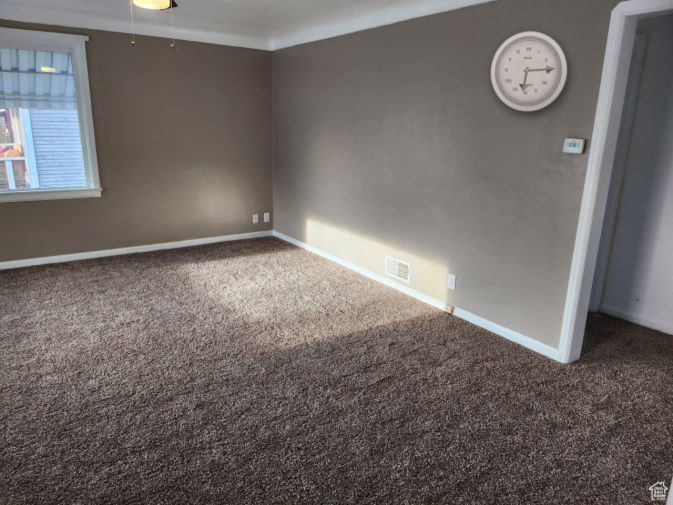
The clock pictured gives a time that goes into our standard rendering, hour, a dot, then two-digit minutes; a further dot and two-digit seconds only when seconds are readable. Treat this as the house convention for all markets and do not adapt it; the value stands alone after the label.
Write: 6.14
